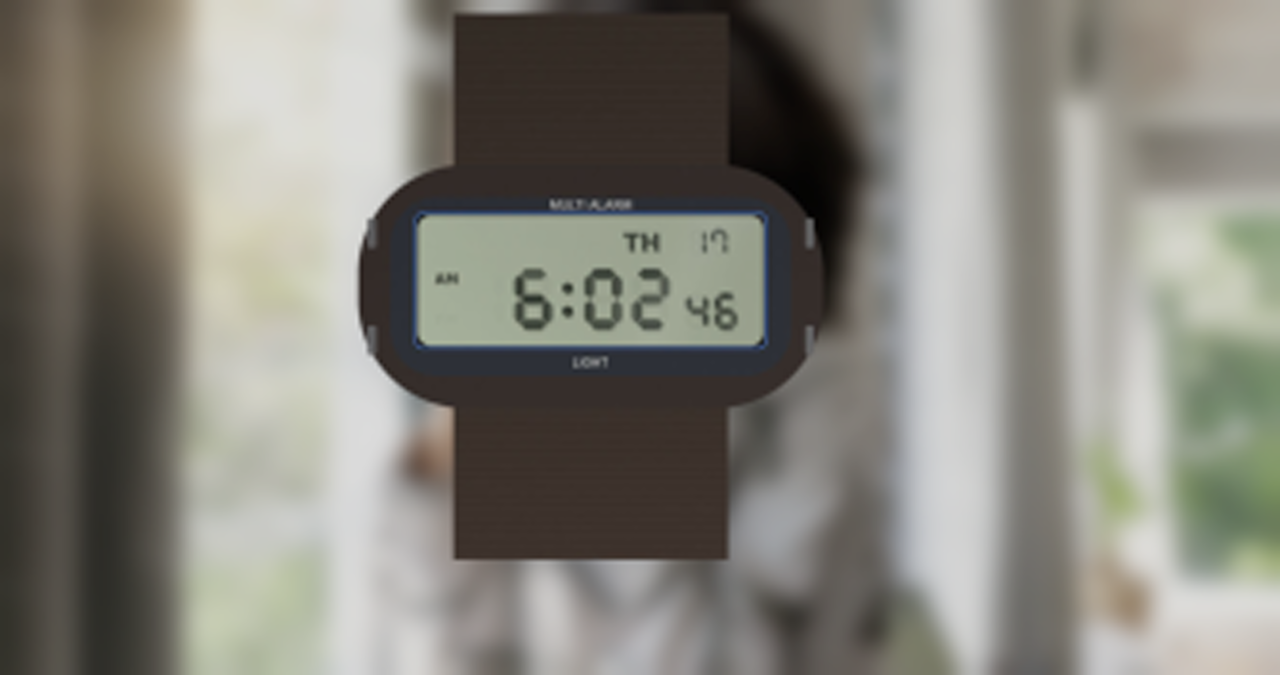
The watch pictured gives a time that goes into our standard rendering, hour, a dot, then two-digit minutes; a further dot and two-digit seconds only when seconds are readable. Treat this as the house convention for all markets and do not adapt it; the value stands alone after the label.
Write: 6.02.46
